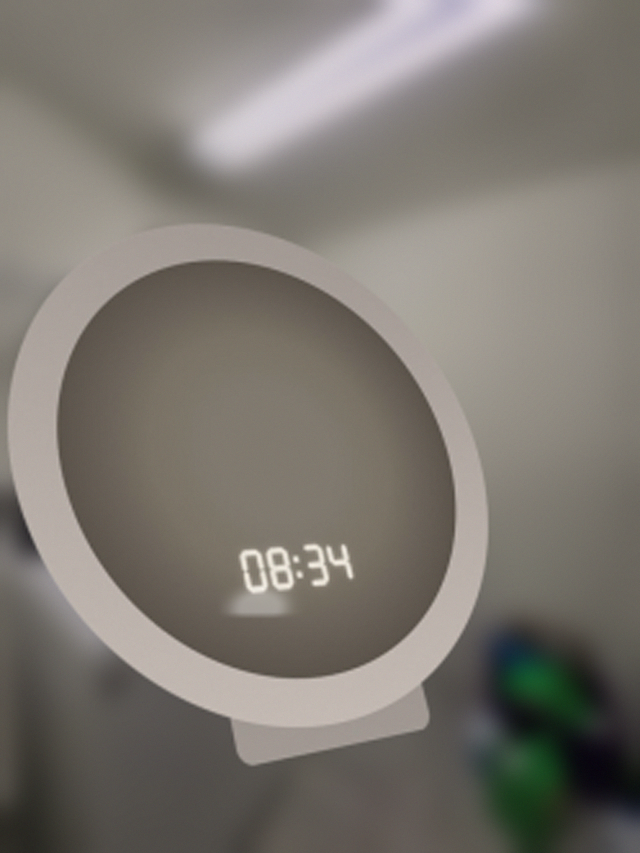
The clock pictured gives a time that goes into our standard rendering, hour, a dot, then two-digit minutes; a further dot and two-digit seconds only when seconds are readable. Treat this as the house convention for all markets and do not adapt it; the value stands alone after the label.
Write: 8.34
